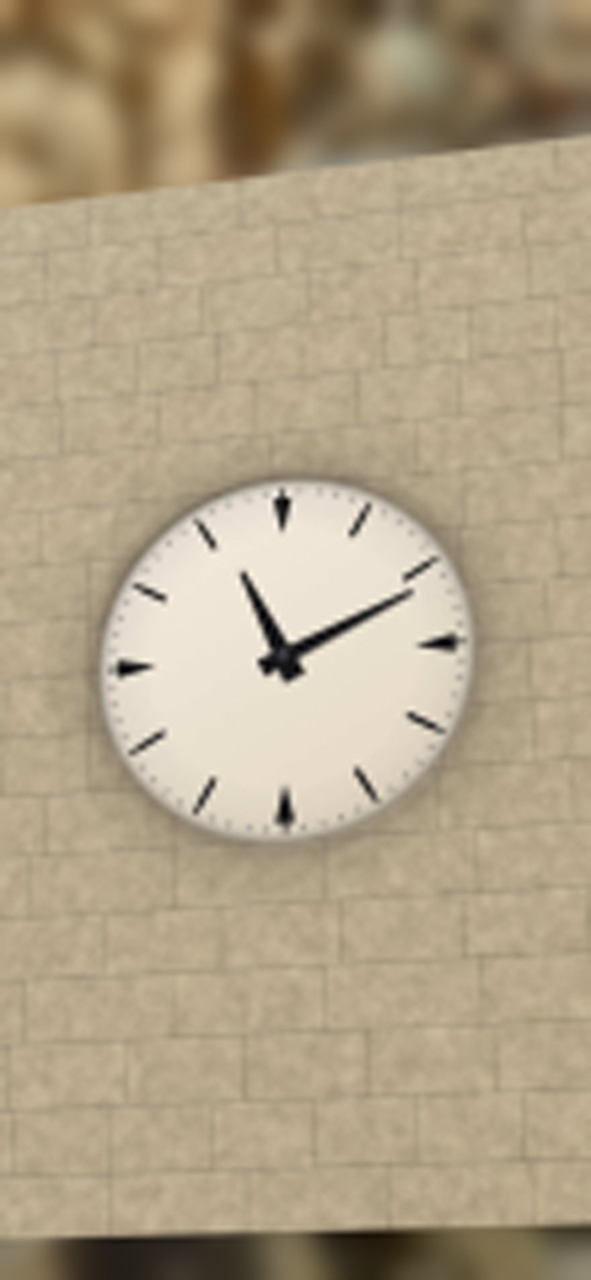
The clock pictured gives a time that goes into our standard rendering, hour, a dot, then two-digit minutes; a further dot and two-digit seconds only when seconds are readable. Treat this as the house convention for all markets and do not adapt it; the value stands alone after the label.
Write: 11.11
